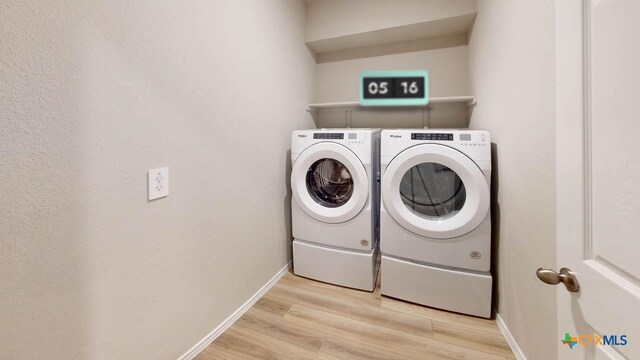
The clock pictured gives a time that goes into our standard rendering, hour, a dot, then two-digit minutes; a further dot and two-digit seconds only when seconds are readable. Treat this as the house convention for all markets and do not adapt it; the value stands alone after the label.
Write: 5.16
